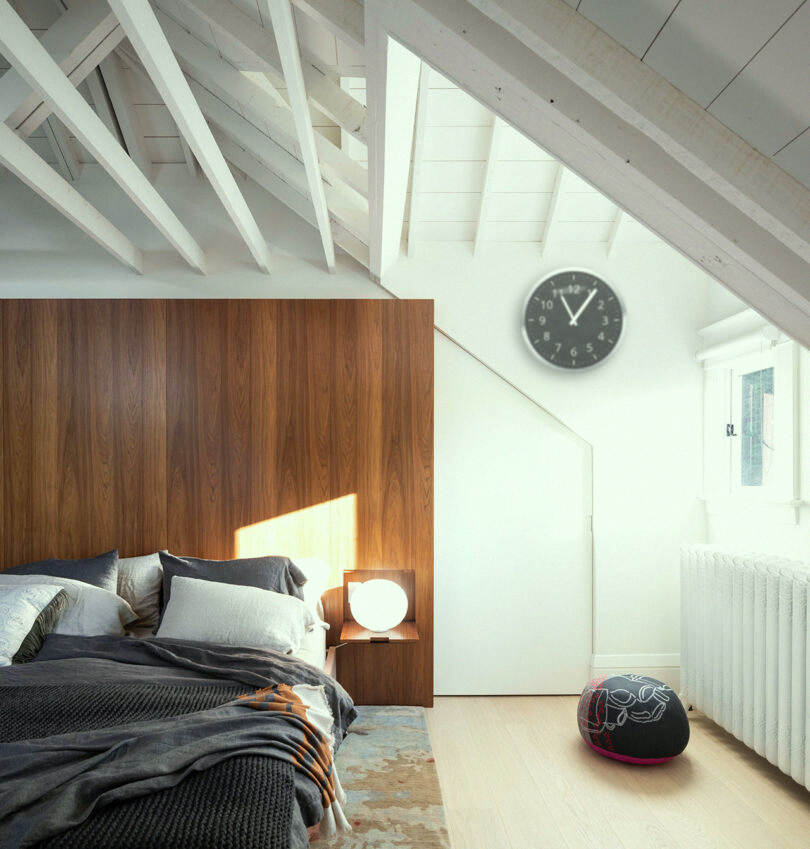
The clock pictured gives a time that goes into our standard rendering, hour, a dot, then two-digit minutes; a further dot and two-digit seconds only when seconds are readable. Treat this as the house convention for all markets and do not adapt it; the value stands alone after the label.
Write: 11.06
